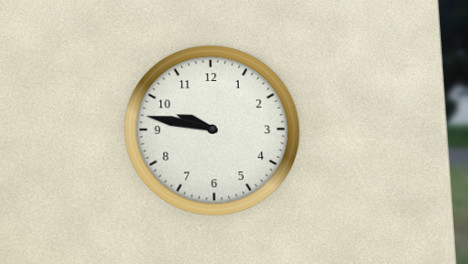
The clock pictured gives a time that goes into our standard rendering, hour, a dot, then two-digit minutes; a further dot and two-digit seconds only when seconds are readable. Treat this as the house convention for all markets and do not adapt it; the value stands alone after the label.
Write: 9.47
